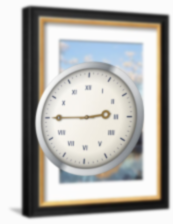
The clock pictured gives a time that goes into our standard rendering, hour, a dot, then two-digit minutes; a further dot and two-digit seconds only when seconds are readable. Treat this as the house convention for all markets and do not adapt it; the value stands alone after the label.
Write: 2.45
